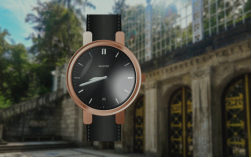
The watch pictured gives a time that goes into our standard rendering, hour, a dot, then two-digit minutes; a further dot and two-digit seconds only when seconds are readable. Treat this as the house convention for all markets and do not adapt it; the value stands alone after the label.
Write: 8.42
